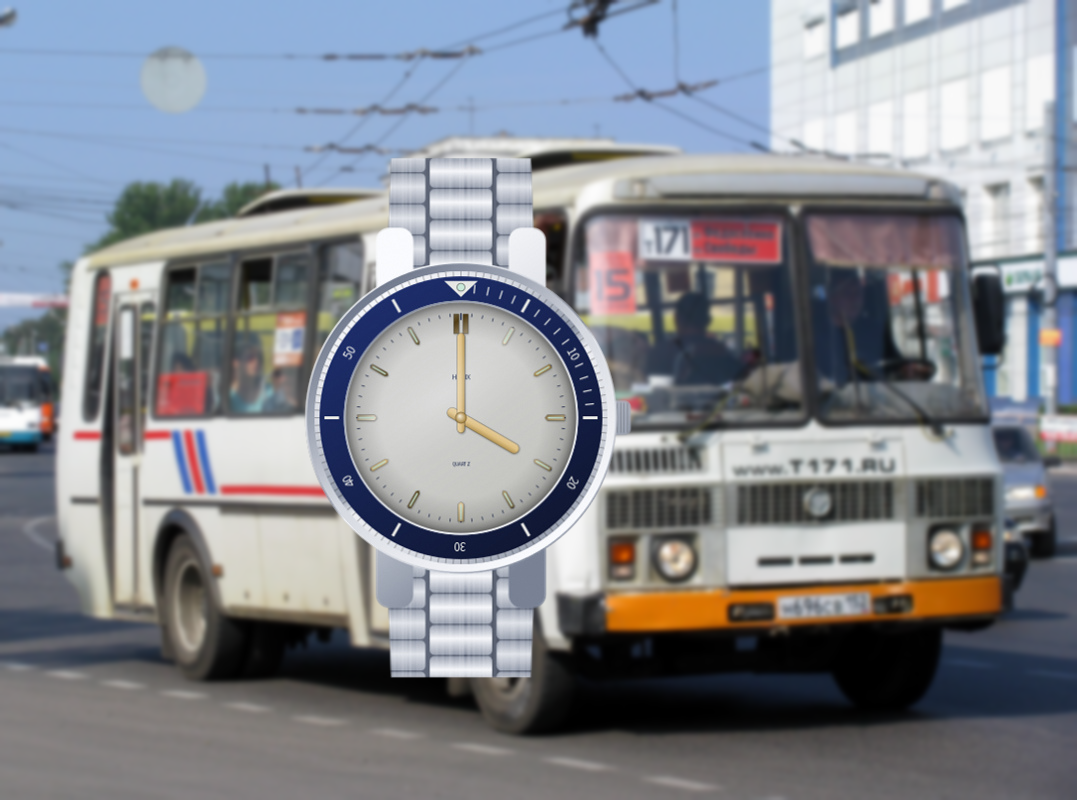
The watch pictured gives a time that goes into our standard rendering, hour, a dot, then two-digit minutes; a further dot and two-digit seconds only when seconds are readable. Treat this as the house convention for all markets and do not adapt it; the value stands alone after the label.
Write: 4.00
